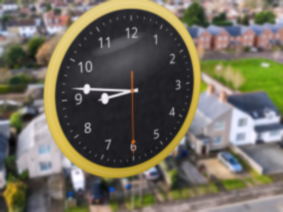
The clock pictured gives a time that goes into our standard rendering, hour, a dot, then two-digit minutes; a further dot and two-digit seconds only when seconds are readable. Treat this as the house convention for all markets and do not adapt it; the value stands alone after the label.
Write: 8.46.30
